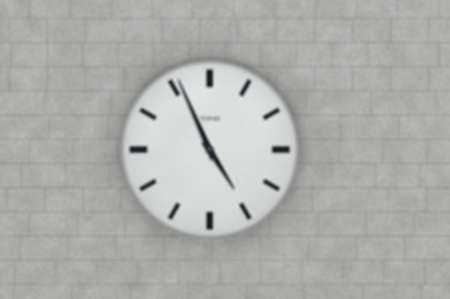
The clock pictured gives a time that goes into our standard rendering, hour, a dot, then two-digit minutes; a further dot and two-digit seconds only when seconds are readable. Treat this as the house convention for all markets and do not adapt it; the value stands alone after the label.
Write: 4.56
